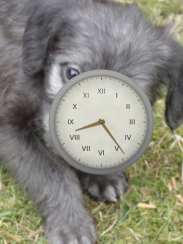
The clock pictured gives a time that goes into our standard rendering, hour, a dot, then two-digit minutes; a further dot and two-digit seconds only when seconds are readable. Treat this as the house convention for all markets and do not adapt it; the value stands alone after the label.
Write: 8.24
